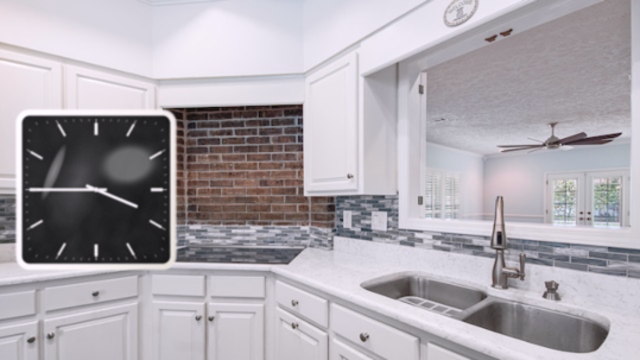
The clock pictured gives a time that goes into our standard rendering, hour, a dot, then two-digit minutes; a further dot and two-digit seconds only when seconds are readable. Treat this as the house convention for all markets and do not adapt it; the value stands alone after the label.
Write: 3.45
